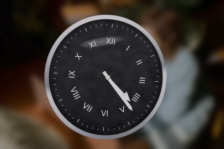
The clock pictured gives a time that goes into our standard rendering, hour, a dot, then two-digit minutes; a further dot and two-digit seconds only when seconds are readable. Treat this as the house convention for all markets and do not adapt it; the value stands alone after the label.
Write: 4.23
